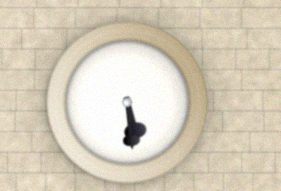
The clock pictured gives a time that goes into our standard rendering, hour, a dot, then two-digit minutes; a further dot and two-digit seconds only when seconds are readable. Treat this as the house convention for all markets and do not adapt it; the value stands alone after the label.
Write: 5.29
